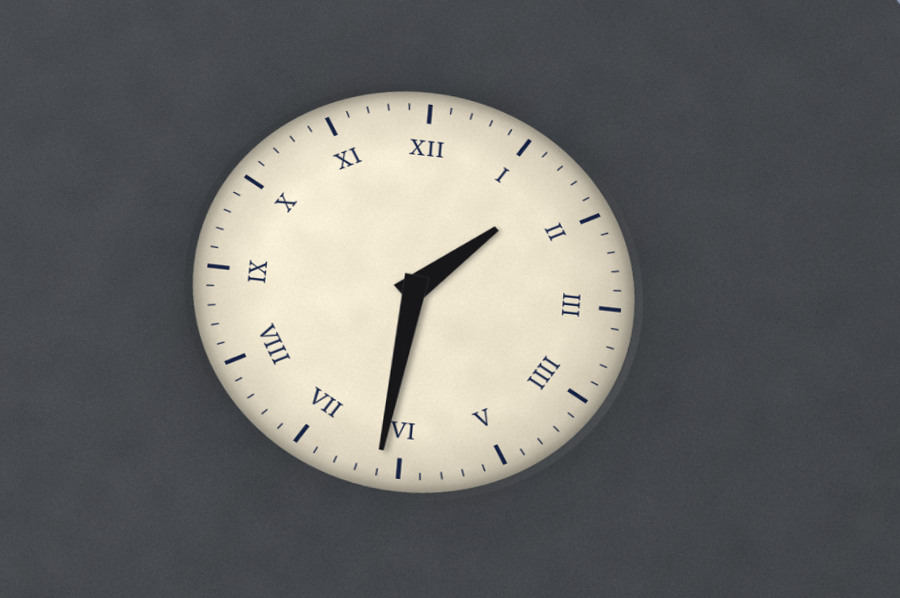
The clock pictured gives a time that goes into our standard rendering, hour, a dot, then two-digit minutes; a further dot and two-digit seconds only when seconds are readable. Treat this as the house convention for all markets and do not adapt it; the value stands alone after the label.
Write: 1.31
